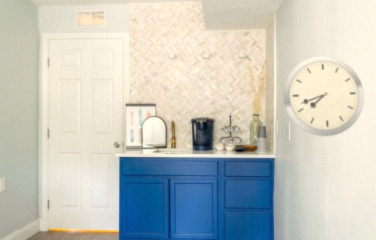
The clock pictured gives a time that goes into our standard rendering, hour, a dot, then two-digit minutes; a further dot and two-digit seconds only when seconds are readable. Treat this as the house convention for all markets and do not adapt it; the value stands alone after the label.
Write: 7.42
